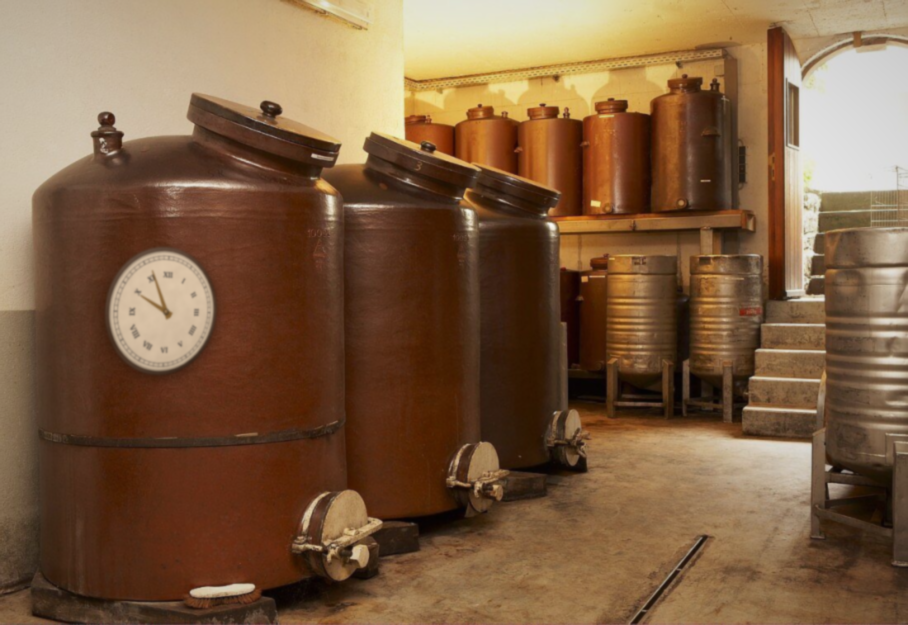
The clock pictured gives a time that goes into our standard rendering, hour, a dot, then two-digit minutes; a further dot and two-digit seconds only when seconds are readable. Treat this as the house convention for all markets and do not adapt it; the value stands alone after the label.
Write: 9.56
